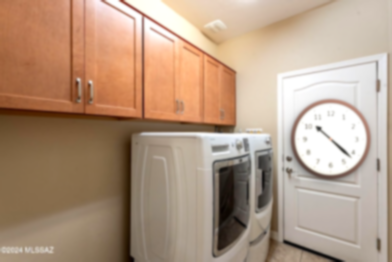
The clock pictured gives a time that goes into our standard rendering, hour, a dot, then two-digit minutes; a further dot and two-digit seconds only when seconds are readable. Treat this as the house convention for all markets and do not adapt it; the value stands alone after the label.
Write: 10.22
